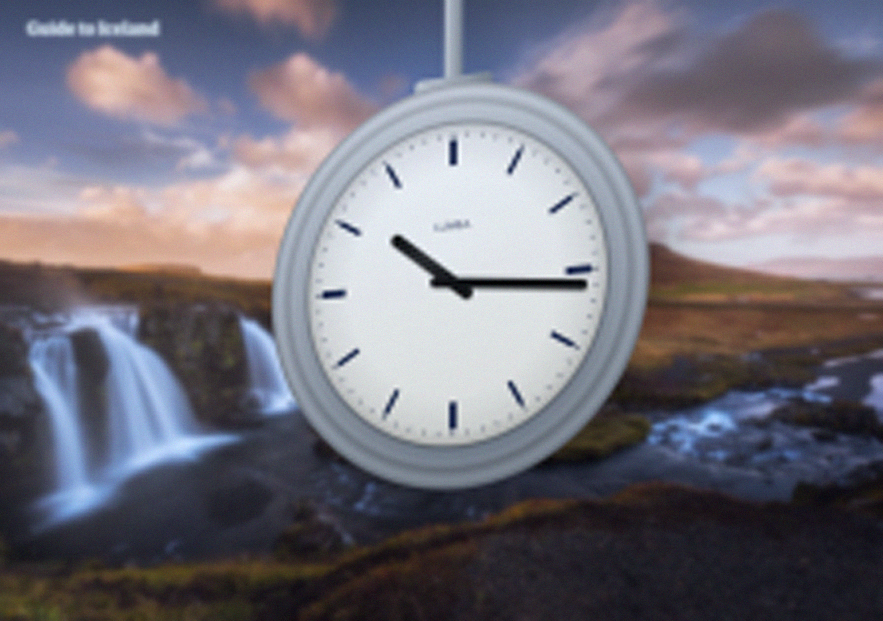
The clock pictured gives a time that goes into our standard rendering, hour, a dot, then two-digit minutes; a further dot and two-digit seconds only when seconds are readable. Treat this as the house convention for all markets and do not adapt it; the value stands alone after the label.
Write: 10.16
